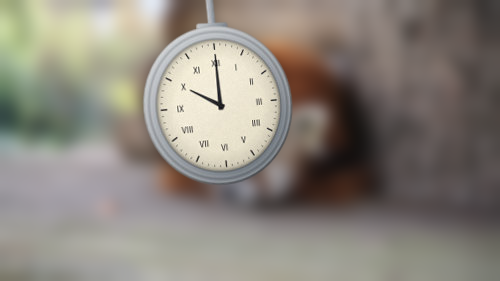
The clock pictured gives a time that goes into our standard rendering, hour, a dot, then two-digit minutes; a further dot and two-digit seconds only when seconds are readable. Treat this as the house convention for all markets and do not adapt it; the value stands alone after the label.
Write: 10.00
